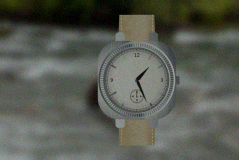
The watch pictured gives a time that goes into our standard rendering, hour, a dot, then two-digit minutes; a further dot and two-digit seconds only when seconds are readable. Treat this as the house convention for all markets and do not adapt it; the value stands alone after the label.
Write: 1.26
